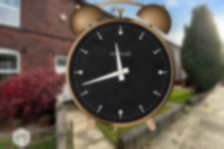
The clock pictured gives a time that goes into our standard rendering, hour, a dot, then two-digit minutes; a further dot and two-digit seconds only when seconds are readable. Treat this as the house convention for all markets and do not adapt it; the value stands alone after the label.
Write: 11.42
